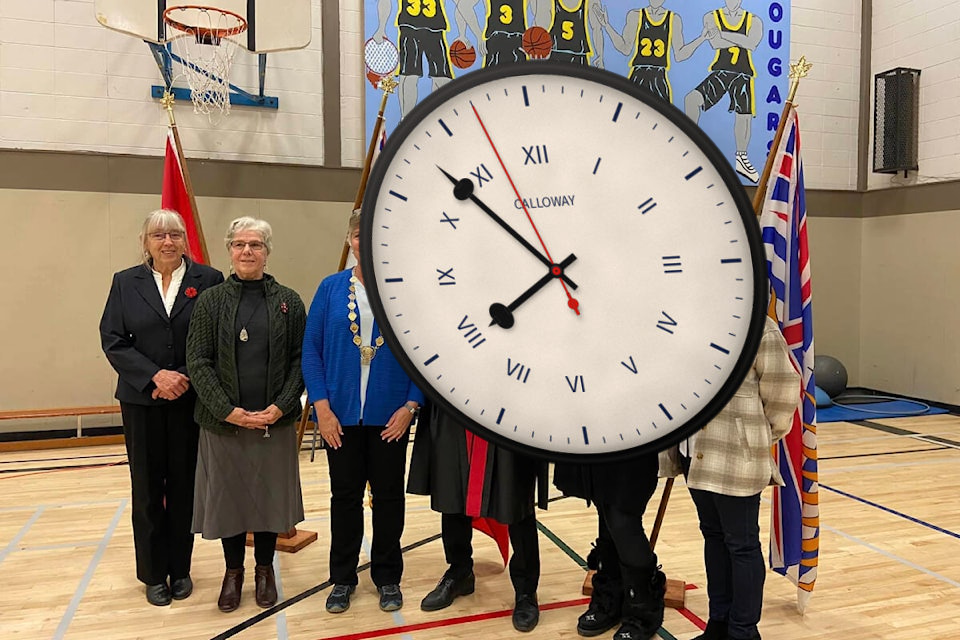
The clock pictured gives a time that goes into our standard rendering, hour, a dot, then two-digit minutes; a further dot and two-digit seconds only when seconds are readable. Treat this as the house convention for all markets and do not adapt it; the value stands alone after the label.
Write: 7.52.57
